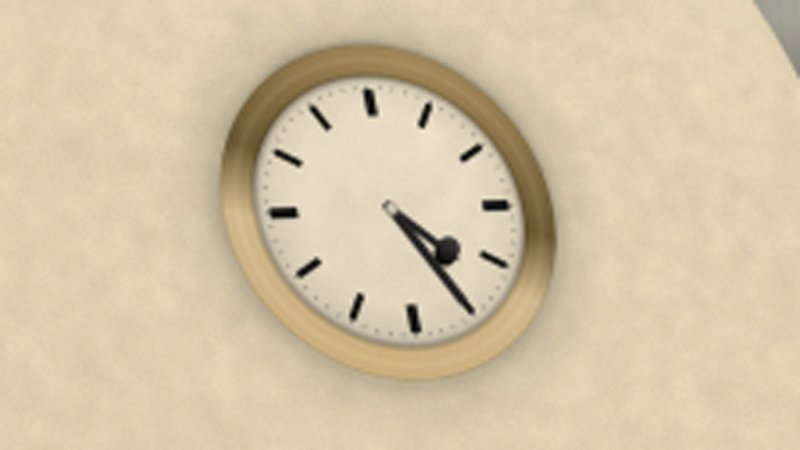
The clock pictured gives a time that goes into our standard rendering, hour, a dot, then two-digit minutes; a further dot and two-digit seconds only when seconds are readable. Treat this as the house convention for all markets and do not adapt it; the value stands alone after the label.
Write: 4.25
